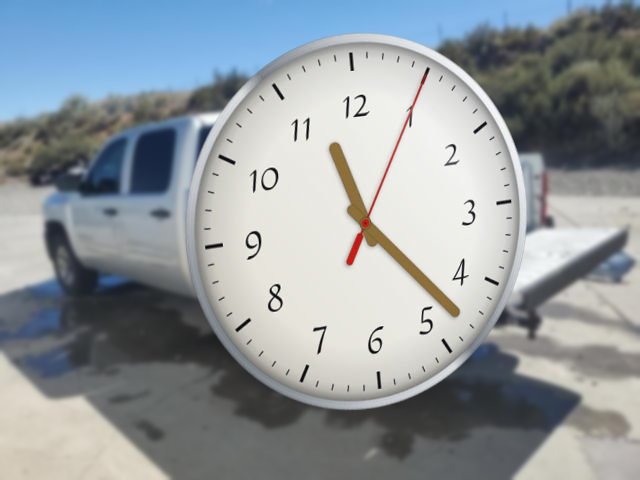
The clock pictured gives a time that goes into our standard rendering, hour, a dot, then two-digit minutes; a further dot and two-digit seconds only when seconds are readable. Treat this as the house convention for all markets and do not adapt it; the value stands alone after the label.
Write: 11.23.05
